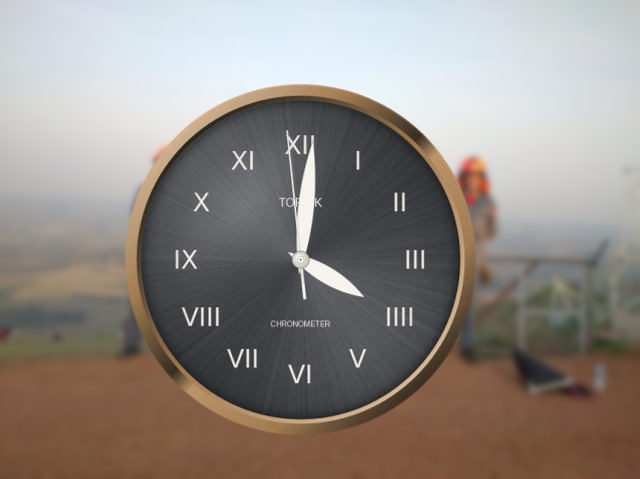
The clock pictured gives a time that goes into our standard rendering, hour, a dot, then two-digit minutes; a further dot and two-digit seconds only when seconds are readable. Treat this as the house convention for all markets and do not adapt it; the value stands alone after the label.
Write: 4.00.59
